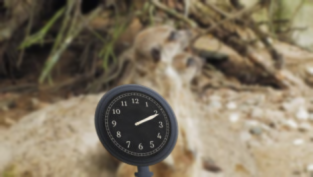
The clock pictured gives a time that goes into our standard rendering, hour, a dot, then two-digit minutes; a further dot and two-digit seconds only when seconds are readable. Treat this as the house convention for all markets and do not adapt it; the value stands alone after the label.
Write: 2.11
